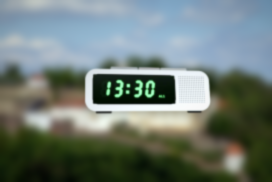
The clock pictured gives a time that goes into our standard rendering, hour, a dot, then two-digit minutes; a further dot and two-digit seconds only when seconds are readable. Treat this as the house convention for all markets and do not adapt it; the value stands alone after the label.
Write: 13.30
